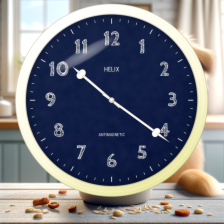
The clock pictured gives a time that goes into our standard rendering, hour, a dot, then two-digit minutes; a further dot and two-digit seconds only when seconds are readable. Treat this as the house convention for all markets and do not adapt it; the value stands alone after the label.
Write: 10.21
